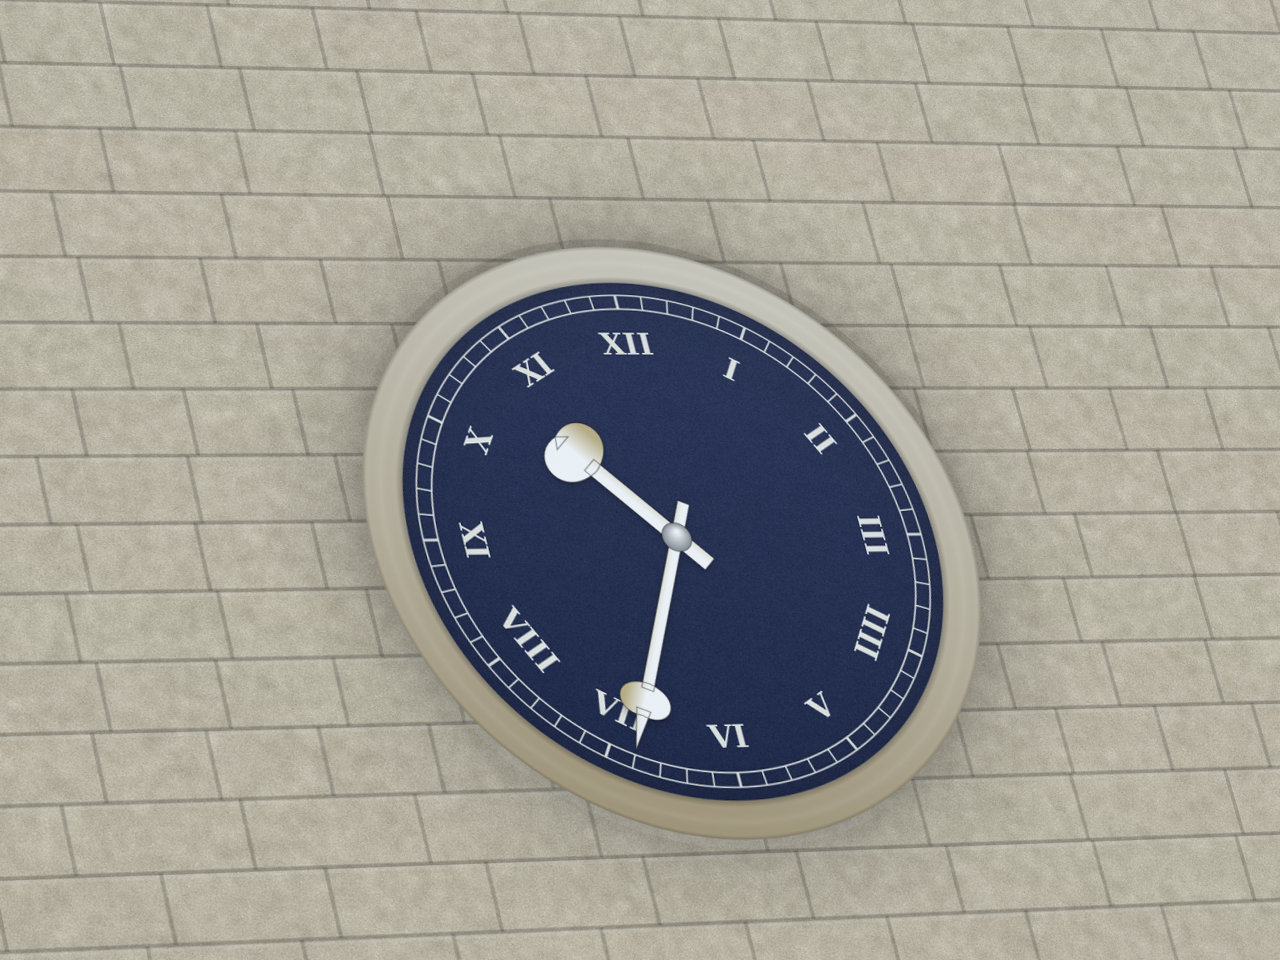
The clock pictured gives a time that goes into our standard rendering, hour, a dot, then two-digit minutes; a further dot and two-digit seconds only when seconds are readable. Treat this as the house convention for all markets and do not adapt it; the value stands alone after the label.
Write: 10.34
